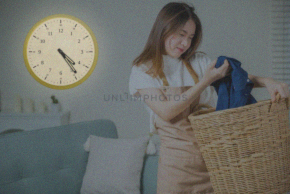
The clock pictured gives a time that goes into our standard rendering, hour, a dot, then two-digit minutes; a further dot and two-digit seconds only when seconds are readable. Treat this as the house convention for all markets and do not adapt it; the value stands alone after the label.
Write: 4.24
